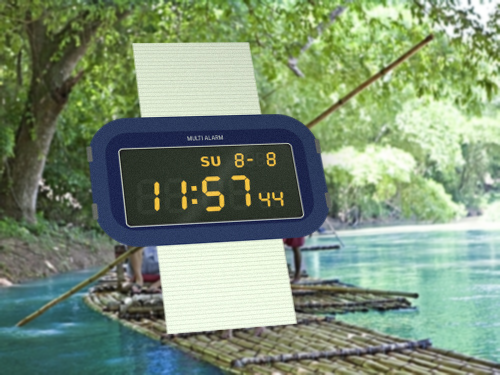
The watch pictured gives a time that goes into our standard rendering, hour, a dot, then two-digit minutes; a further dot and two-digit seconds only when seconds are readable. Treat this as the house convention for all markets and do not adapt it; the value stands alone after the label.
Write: 11.57.44
